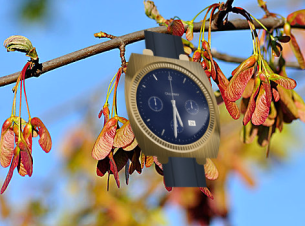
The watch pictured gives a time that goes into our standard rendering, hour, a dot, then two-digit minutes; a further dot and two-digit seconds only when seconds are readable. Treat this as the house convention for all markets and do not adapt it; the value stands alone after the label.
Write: 5.31
